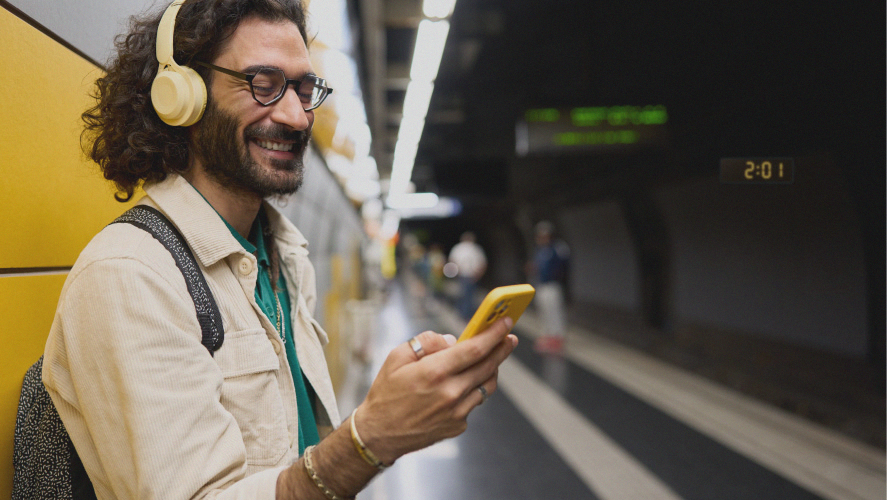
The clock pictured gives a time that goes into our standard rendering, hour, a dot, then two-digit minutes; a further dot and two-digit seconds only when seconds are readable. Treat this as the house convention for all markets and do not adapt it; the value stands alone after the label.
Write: 2.01
